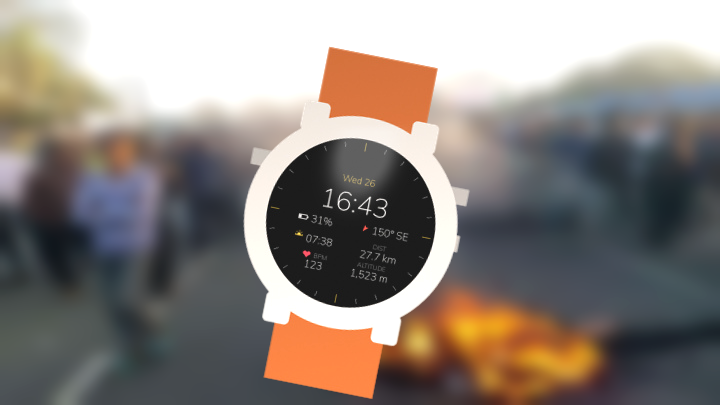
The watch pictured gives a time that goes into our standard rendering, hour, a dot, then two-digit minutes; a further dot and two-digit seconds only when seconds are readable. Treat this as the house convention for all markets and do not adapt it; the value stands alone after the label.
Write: 16.43
